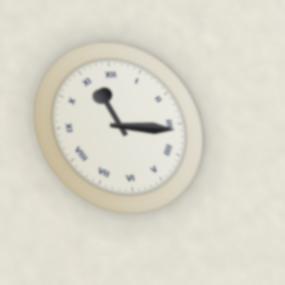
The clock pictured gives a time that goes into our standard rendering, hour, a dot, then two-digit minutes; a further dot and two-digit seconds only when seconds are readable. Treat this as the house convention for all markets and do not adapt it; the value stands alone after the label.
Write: 11.16
